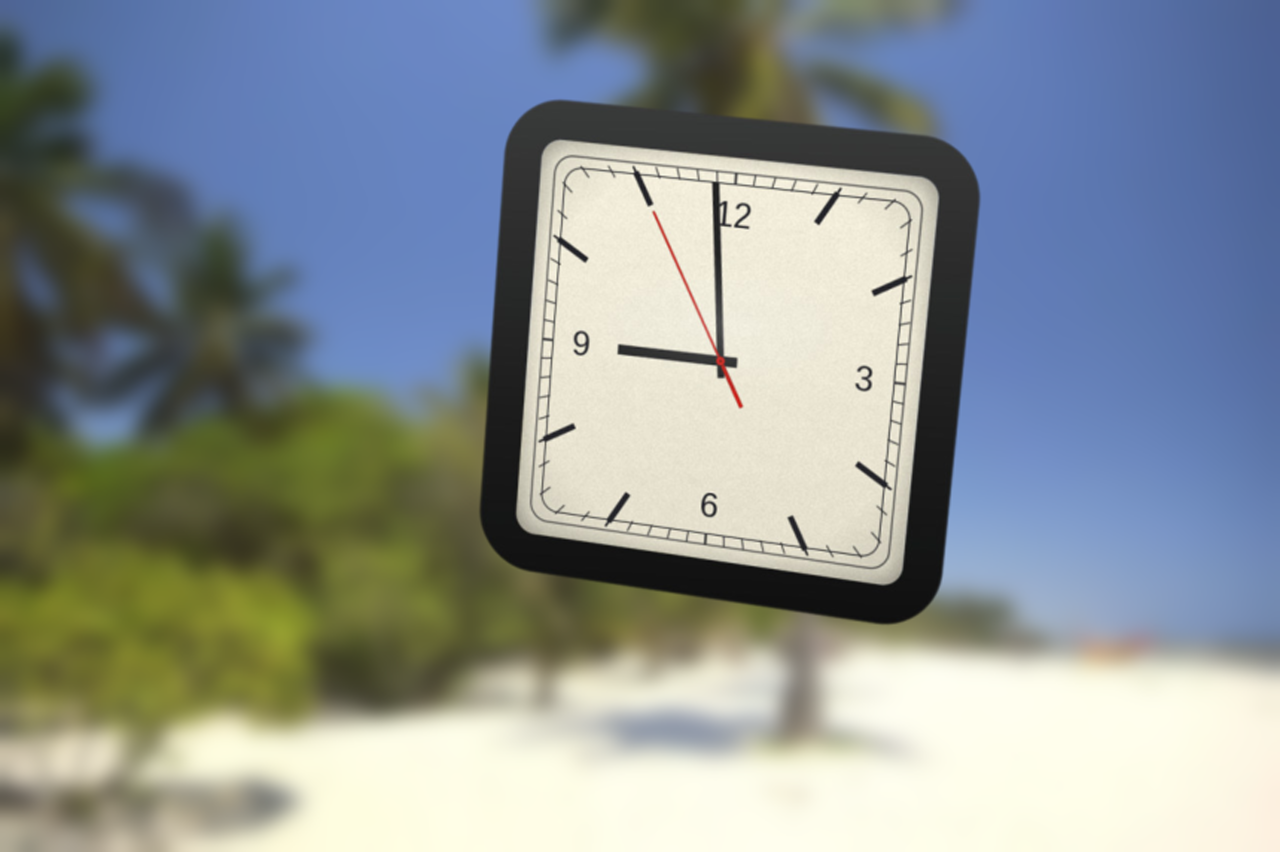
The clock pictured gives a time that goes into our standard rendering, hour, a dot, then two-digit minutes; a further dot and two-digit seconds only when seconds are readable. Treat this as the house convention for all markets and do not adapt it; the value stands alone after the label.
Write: 8.58.55
